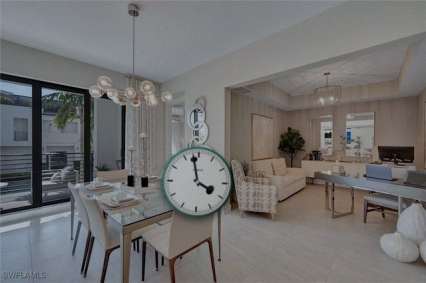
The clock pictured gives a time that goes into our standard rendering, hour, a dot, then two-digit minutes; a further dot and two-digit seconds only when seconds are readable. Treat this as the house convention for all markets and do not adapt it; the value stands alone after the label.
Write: 3.58
